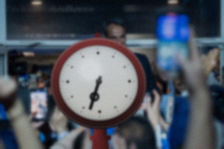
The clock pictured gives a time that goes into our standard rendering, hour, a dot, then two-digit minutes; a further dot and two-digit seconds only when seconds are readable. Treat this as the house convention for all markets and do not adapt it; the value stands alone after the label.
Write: 6.33
